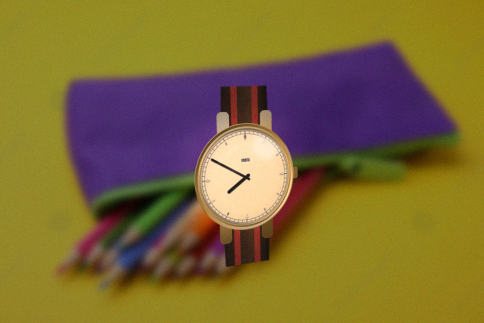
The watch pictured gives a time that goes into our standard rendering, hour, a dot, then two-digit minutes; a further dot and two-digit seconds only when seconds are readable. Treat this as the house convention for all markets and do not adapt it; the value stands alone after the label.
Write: 7.50
